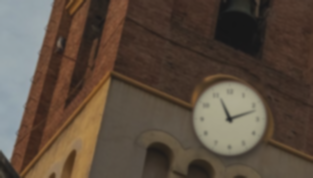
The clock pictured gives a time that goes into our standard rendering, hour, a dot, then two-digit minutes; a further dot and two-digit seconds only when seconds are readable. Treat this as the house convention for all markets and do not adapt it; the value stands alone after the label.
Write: 11.12
